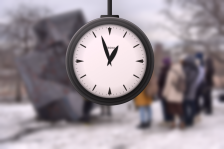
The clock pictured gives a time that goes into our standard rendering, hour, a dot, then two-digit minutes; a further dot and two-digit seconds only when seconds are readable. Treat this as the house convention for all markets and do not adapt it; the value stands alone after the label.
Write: 12.57
